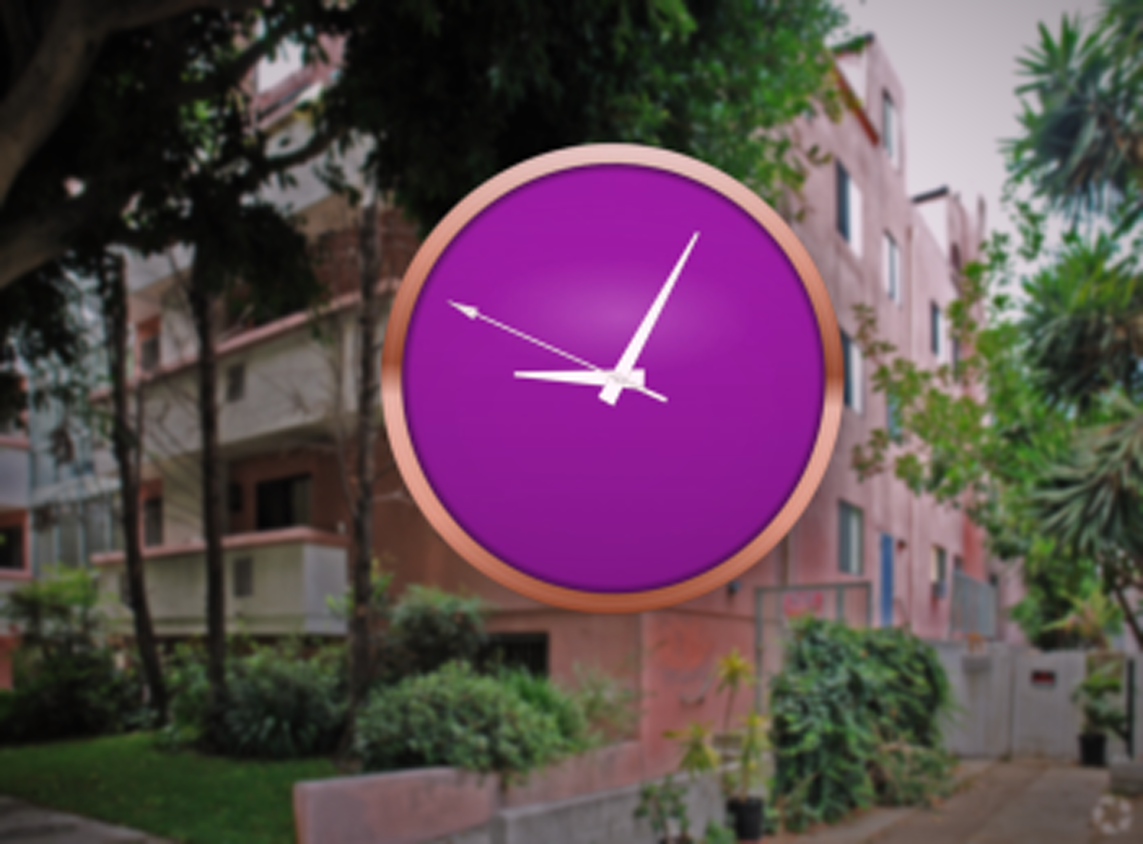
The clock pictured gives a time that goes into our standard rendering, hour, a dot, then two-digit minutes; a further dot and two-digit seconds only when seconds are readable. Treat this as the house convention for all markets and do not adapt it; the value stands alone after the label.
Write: 9.04.49
